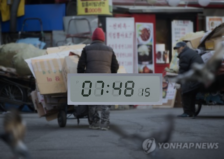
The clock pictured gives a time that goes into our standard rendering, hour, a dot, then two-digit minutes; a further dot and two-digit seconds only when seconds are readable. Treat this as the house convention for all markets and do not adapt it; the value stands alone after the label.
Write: 7.48.15
